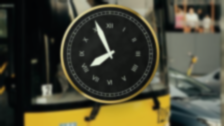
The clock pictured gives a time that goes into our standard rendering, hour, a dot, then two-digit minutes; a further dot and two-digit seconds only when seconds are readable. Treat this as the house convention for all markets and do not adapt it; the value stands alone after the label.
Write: 7.56
